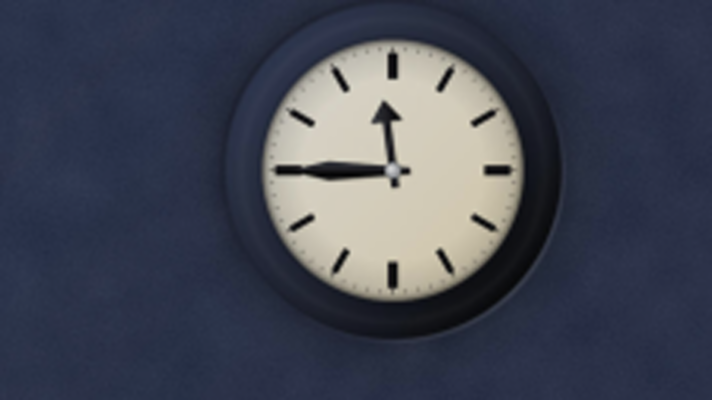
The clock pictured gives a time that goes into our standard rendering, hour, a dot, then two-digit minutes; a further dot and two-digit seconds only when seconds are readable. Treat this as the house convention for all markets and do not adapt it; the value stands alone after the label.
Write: 11.45
